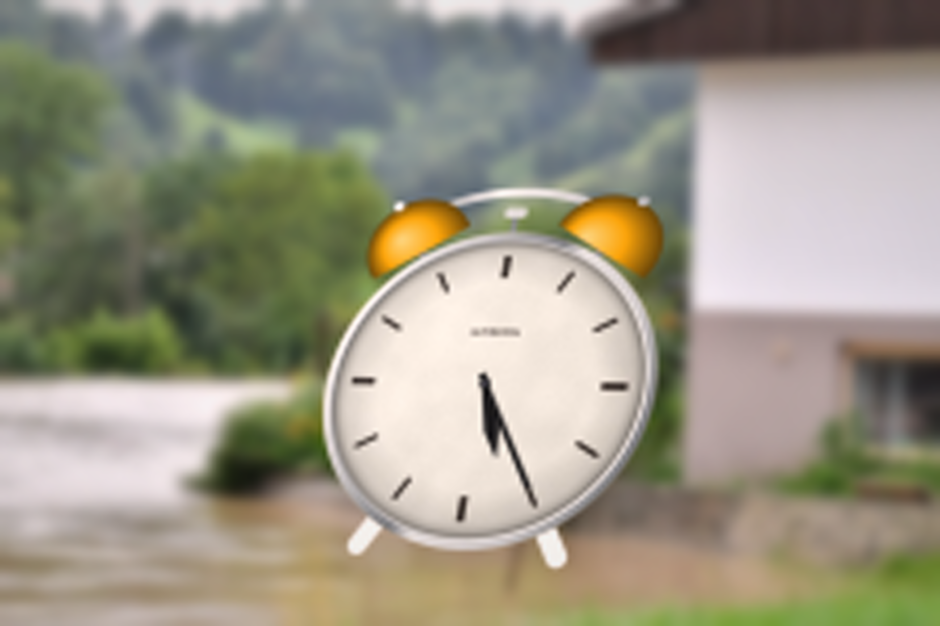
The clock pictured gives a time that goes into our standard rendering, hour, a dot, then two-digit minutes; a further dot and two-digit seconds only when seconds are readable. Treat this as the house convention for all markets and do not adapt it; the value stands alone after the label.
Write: 5.25
